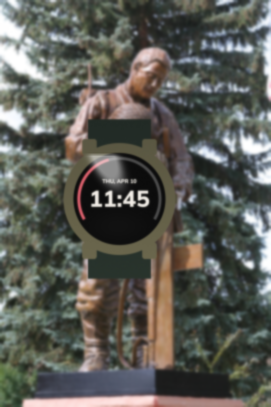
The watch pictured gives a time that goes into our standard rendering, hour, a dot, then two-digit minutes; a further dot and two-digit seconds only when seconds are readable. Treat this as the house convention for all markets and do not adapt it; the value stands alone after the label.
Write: 11.45
